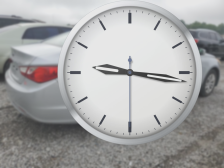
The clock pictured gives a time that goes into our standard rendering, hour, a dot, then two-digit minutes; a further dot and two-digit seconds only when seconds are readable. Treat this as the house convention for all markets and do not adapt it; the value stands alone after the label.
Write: 9.16.30
